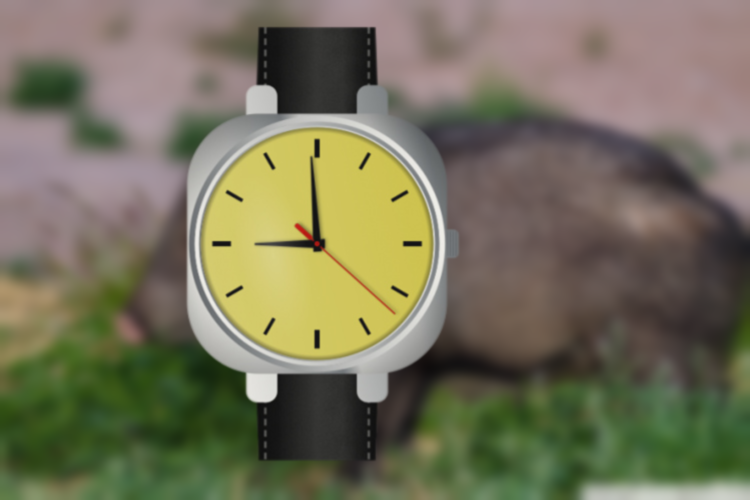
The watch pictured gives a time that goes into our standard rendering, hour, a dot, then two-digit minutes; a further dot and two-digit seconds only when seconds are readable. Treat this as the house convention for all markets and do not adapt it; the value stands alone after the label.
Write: 8.59.22
